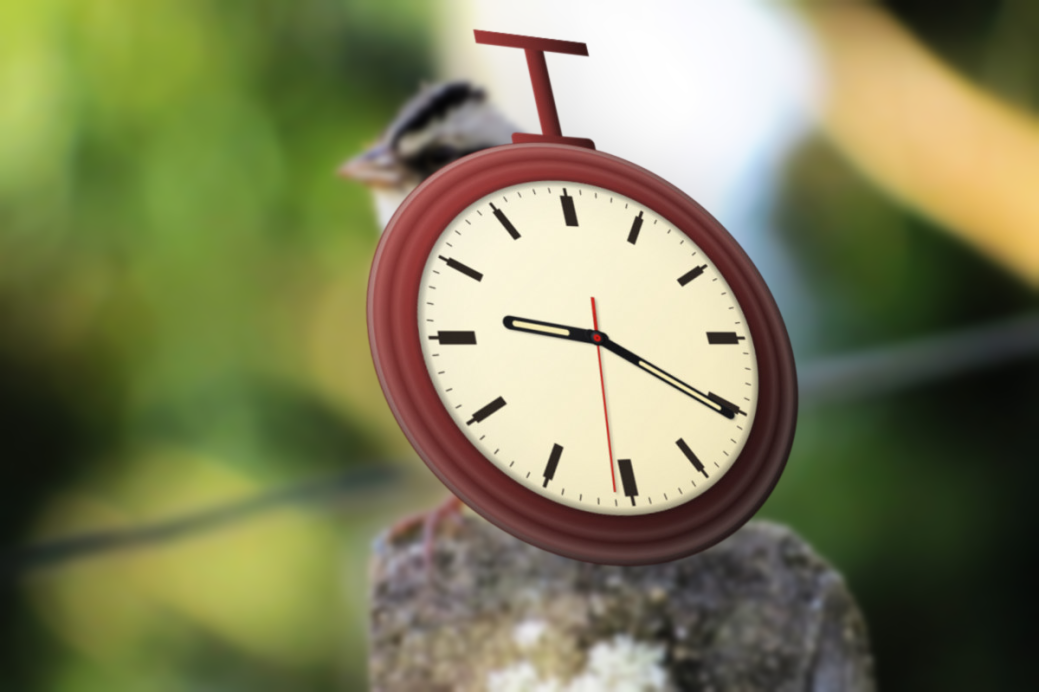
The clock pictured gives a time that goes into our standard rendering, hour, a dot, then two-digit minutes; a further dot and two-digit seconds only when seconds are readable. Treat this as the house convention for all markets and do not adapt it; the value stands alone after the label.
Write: 9.20.31
